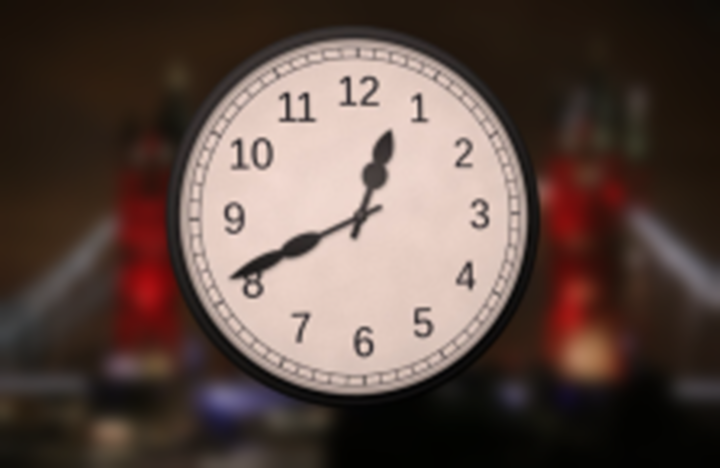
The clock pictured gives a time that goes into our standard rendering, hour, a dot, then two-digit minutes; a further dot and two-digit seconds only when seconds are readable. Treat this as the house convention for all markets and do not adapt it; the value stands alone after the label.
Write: 12.41
